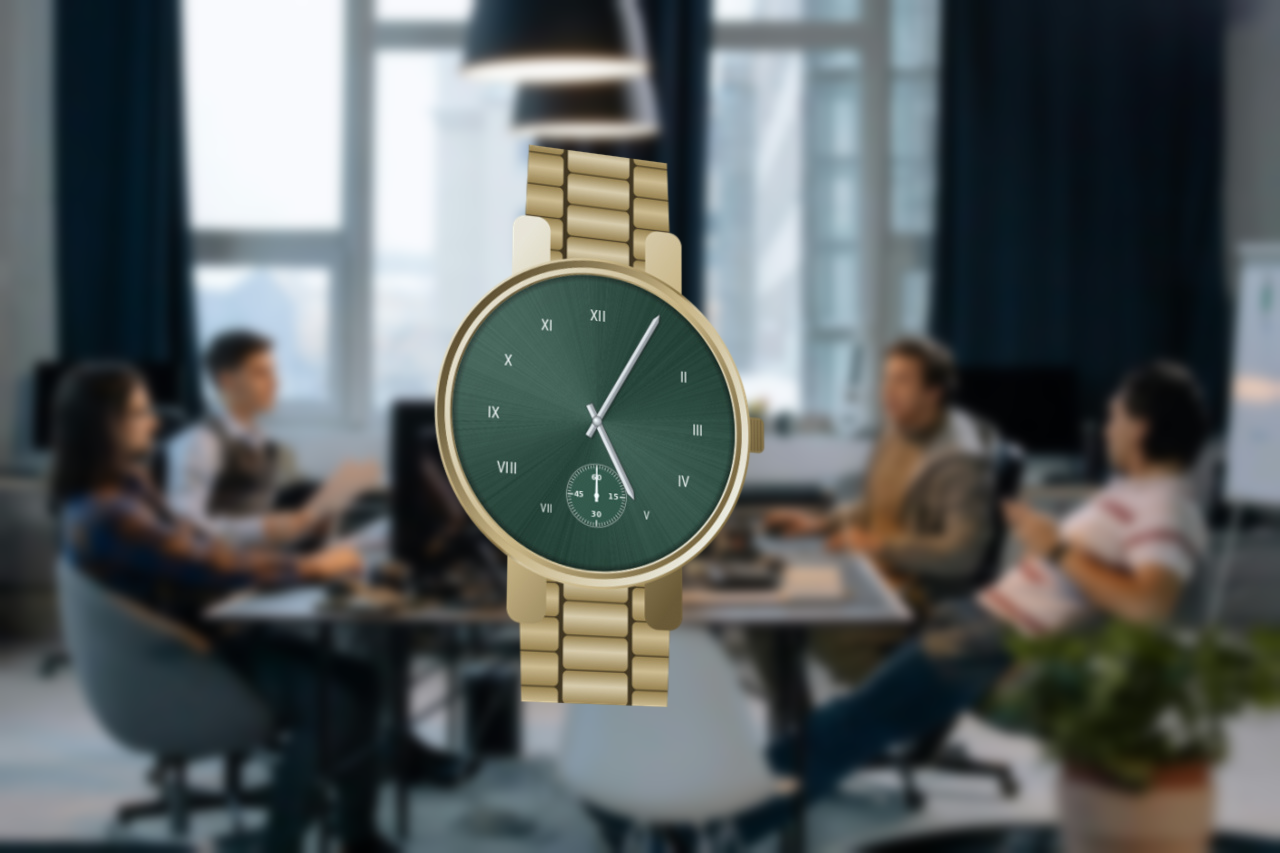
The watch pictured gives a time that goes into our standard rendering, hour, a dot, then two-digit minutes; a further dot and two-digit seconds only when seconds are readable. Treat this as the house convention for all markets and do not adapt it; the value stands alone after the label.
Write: 5.05
